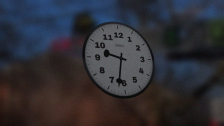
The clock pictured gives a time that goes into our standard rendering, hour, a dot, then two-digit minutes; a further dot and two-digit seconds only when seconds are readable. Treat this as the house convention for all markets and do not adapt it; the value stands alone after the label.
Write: 9.32
